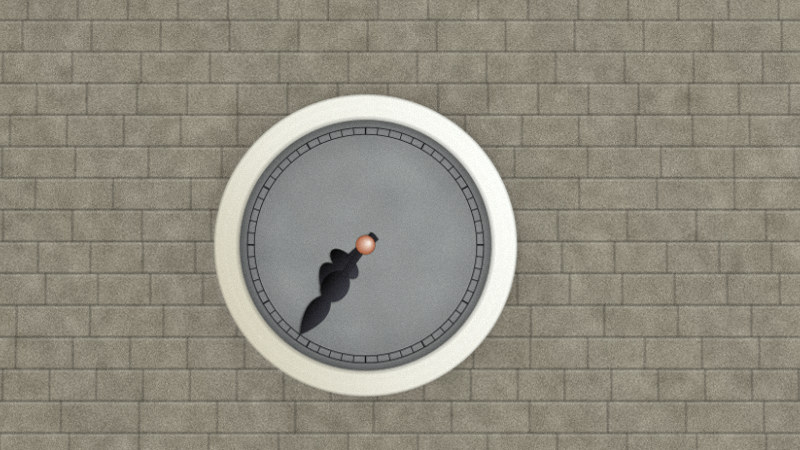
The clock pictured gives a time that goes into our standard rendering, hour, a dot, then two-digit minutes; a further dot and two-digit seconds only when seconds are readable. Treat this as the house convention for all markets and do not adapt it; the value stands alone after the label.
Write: 7.36
